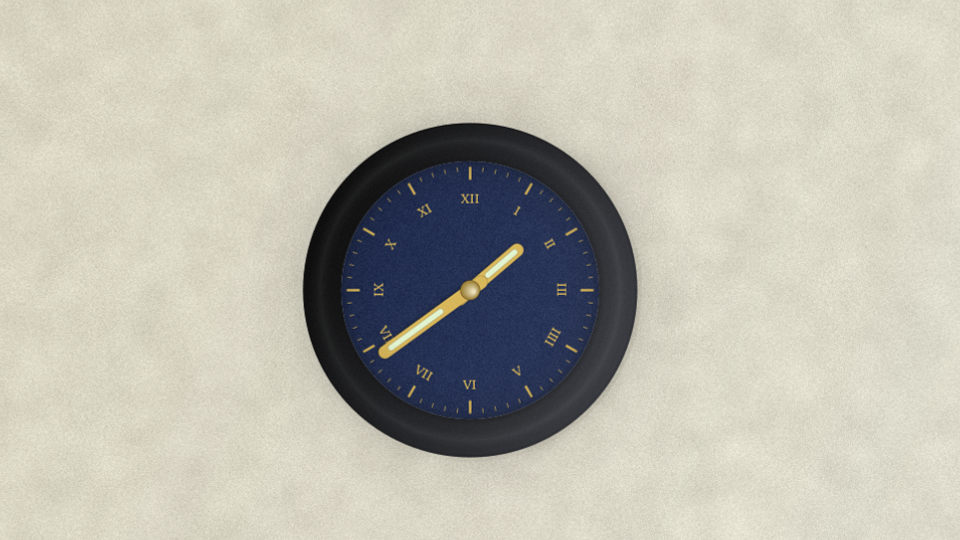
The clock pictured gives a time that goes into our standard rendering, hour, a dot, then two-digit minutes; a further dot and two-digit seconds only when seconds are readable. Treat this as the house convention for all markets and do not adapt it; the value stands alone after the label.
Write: 1.39
